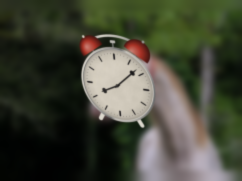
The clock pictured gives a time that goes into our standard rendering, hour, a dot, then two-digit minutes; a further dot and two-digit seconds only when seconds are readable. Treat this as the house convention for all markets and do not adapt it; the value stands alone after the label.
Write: 8.08
